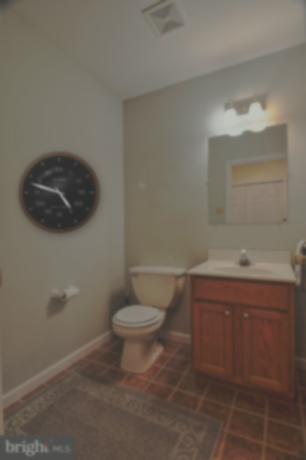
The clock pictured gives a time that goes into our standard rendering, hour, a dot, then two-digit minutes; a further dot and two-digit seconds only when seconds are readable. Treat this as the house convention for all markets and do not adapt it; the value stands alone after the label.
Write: 4.48
